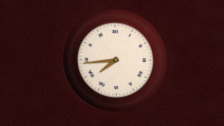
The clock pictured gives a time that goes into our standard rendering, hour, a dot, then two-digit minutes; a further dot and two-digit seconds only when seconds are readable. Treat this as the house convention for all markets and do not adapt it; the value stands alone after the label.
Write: 7.44
